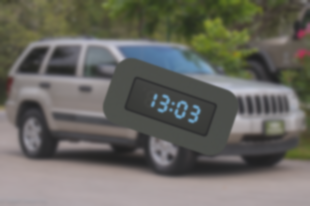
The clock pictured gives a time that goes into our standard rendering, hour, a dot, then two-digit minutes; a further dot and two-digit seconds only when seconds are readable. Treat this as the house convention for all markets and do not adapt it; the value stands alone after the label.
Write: 13.03
